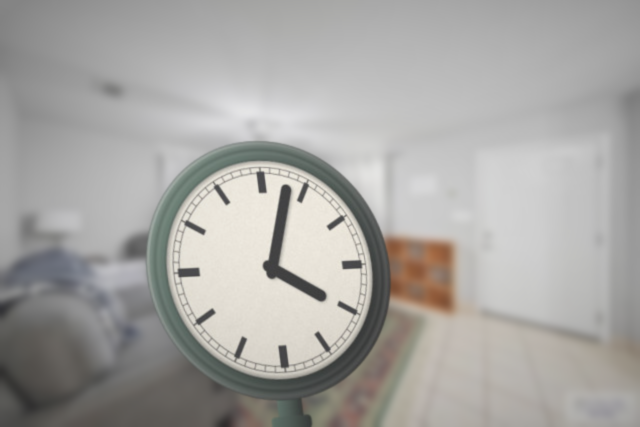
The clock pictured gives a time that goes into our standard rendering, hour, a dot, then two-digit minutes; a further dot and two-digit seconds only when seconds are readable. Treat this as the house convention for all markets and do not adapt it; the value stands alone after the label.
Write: 4.03
